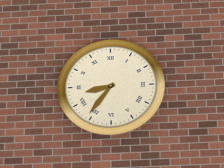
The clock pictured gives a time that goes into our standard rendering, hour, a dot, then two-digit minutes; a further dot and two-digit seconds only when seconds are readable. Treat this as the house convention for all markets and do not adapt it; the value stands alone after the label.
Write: 8.36
